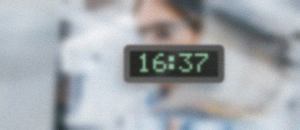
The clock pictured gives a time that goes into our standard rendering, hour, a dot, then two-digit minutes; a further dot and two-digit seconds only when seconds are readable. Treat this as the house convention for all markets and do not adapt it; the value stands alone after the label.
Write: 16.37
